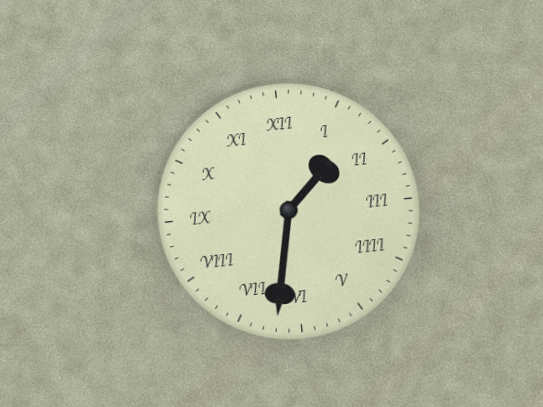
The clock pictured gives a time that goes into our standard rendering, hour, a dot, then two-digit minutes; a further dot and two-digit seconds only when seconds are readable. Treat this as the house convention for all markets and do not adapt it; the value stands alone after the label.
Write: 1.32
